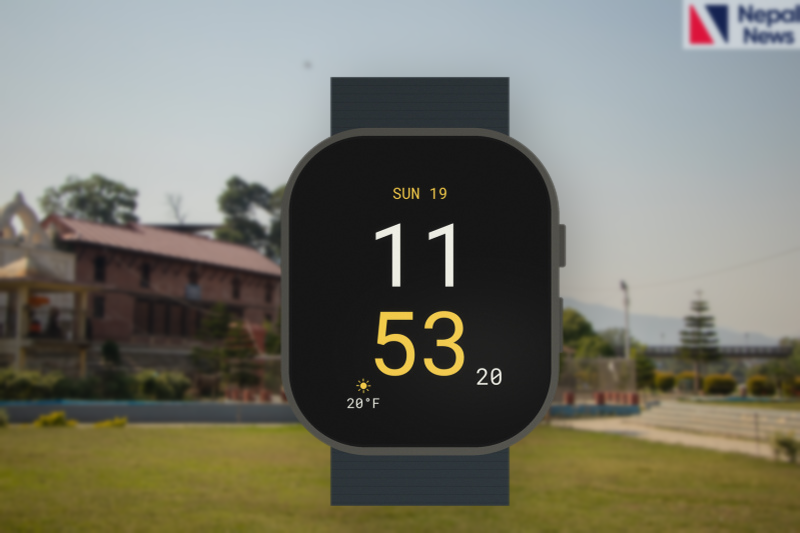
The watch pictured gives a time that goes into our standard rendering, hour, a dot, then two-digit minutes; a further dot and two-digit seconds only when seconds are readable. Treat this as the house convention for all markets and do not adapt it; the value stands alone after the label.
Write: 11.53.20
